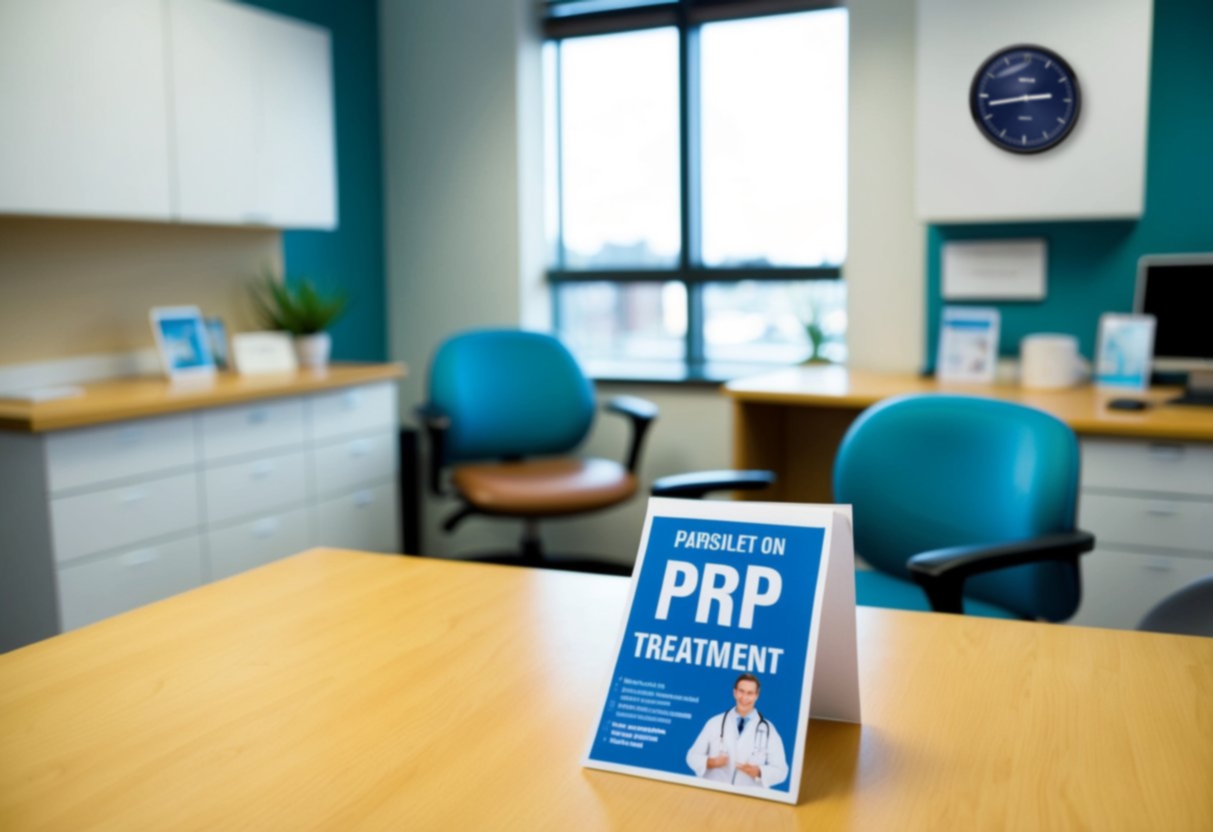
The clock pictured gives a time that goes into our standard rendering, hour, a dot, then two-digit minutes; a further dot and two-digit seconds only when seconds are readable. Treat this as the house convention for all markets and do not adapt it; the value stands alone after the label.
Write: 2.43
